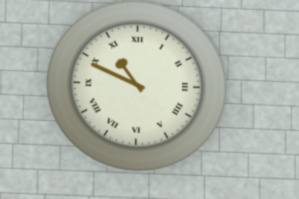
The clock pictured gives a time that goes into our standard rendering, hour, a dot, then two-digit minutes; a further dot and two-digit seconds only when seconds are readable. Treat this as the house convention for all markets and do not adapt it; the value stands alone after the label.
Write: 10.49
